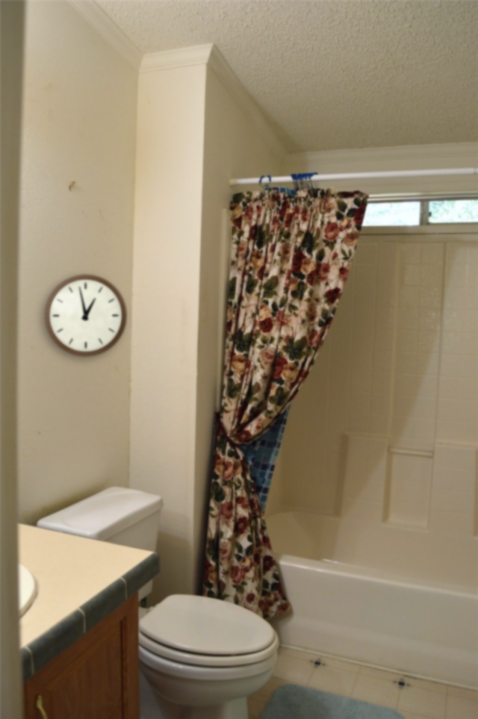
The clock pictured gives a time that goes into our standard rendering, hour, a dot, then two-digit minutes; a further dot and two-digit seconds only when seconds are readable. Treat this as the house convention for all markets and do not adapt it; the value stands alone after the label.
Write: 12.58
